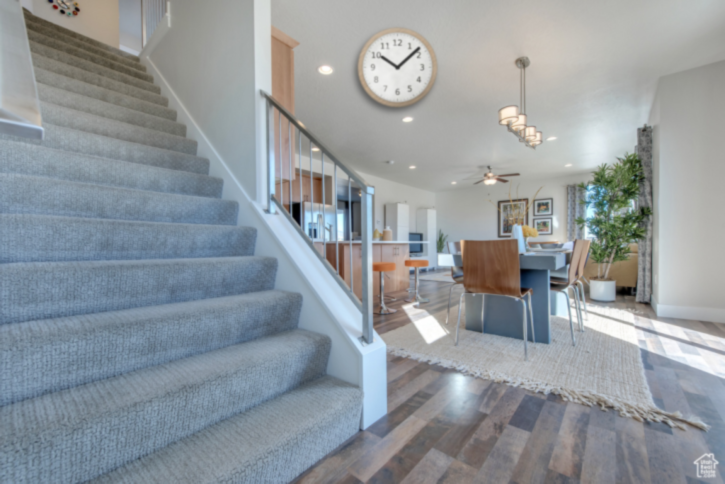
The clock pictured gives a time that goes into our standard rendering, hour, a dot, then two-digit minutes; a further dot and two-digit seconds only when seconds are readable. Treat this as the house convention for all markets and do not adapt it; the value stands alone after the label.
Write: 10.08
